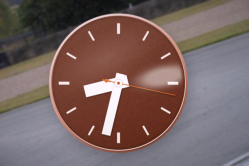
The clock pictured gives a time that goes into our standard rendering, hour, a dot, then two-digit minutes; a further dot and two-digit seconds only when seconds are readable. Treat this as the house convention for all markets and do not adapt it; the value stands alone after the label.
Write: 8.32.17
